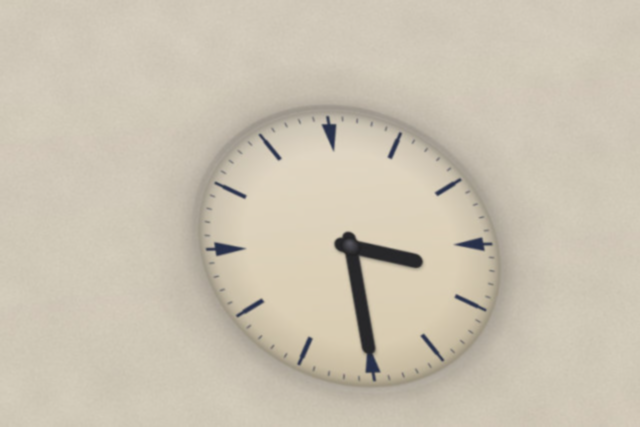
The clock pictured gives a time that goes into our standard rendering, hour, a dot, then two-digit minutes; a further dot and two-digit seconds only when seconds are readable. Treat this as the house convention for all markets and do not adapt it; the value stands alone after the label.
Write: 3.30
